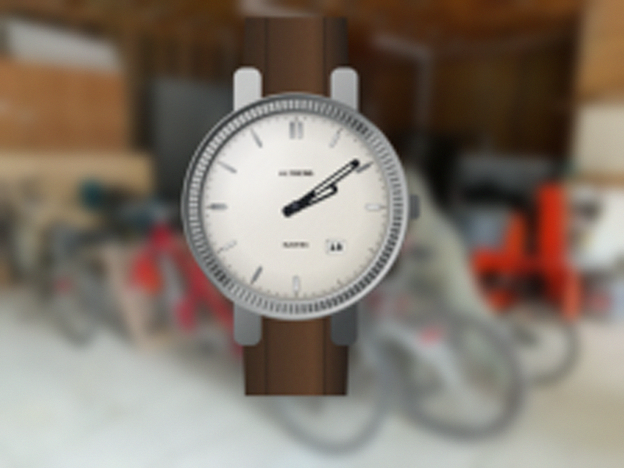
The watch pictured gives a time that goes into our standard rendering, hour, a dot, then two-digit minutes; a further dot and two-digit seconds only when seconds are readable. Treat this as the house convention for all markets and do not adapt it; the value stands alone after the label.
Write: 2.09
